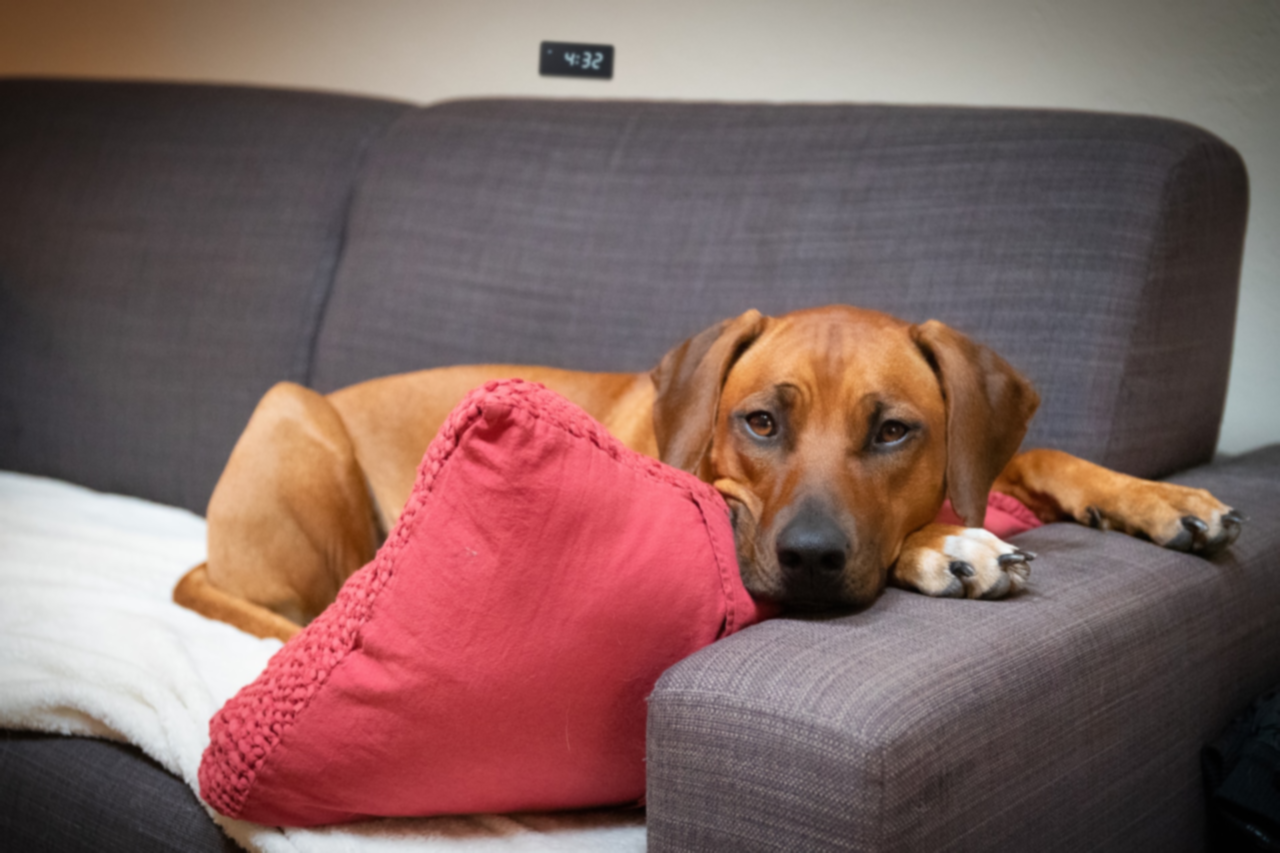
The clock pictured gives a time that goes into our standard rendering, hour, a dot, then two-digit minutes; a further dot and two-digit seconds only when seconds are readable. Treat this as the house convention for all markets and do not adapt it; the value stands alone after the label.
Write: 4.32
